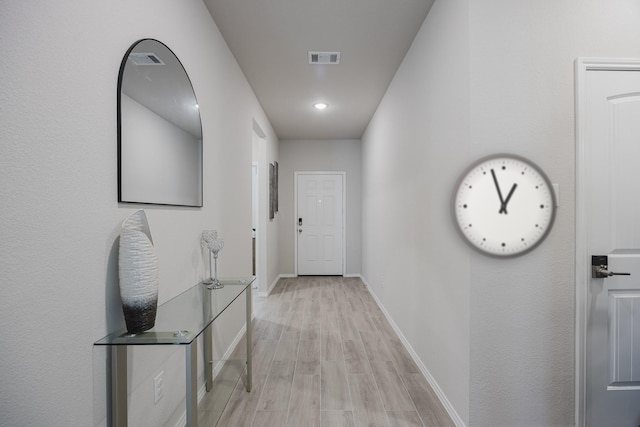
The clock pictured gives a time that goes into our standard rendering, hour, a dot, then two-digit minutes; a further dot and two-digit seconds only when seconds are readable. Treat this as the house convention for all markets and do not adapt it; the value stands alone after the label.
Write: 12.57
